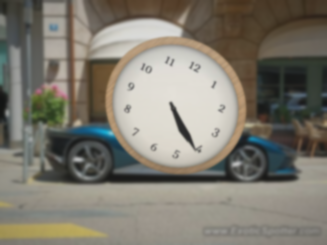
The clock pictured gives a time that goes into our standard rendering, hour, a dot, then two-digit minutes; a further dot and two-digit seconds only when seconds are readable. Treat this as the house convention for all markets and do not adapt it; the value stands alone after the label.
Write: 4.21
